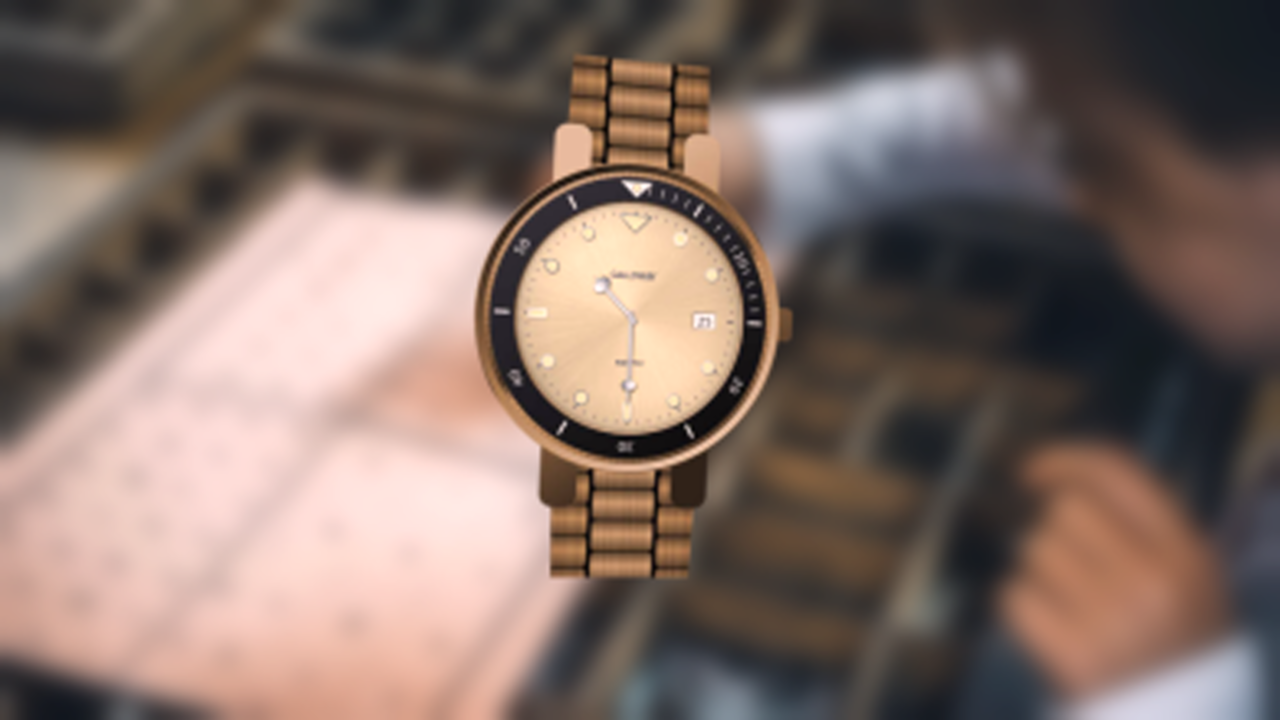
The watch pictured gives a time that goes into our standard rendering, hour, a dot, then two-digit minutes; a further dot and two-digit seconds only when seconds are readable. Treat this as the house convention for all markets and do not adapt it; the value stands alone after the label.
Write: 10.30
